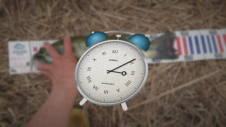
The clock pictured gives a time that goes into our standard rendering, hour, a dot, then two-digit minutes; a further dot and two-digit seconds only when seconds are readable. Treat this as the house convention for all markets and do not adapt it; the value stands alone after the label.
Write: 3.09
